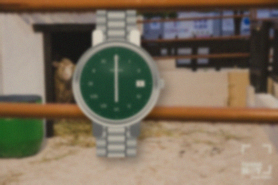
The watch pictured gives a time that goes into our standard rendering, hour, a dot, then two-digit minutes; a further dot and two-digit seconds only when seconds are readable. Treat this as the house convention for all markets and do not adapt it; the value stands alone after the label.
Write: 6.00
